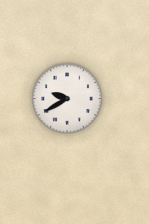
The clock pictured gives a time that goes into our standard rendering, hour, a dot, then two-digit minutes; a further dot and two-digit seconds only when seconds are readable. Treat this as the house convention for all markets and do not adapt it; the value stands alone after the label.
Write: 9.40
